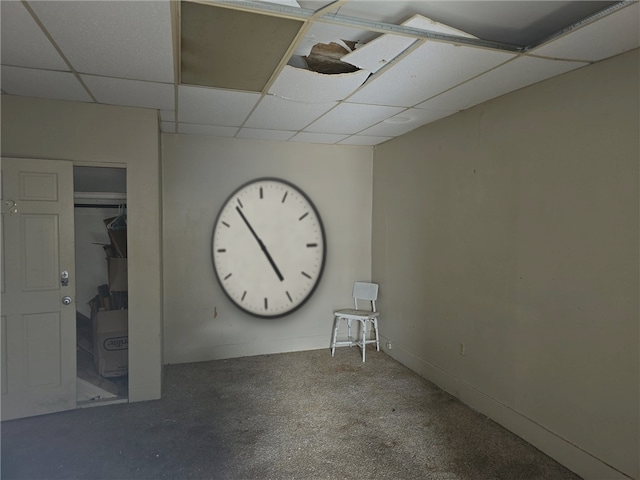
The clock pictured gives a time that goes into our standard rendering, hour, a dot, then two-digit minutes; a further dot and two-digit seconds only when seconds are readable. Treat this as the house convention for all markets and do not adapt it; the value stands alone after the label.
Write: 4.54
